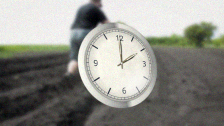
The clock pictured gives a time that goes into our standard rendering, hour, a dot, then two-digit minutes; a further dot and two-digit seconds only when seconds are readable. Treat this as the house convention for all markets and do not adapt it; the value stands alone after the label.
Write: 2.00
